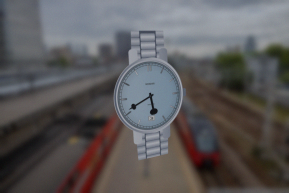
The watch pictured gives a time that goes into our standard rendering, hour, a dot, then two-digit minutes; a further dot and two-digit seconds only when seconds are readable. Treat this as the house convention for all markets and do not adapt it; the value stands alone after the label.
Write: 5.41
